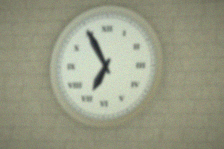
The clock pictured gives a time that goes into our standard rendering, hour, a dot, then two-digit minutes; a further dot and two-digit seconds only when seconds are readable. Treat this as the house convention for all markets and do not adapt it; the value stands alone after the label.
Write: 6.55
